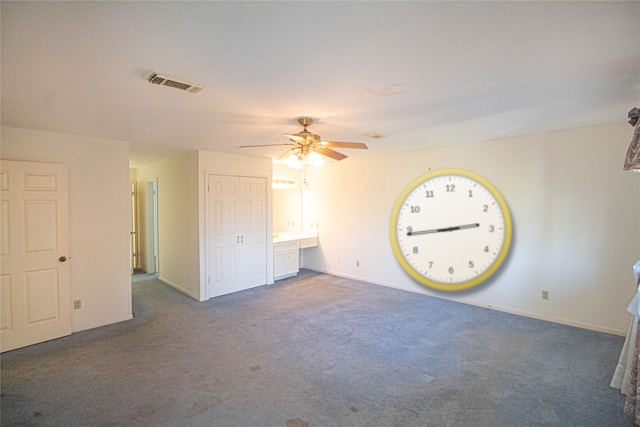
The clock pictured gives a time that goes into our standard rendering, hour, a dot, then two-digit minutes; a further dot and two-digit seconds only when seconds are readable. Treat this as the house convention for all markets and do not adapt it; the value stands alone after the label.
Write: 2.44
